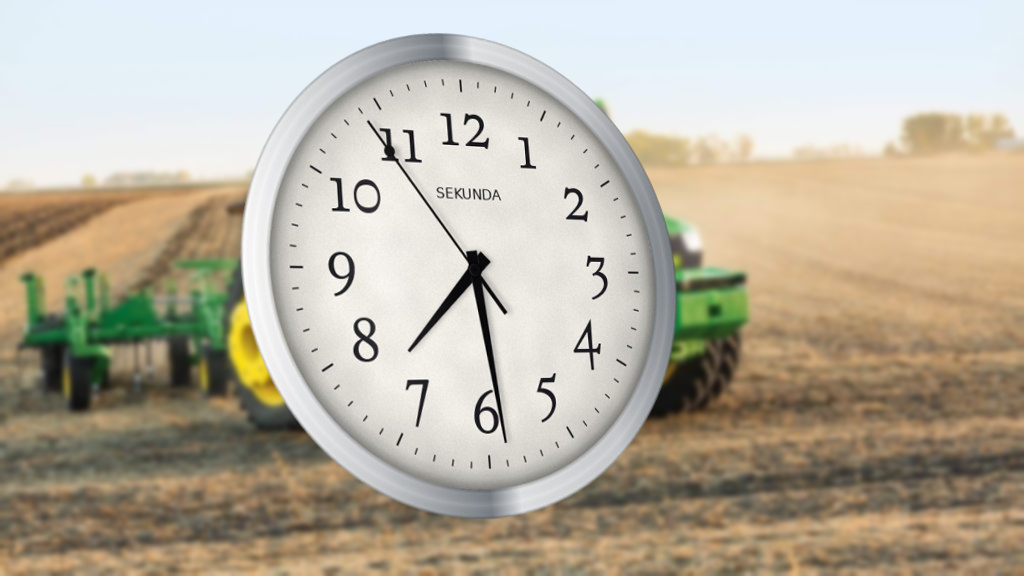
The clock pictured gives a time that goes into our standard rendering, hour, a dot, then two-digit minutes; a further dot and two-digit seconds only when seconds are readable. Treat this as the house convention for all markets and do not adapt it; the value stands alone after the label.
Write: 7.28.54
